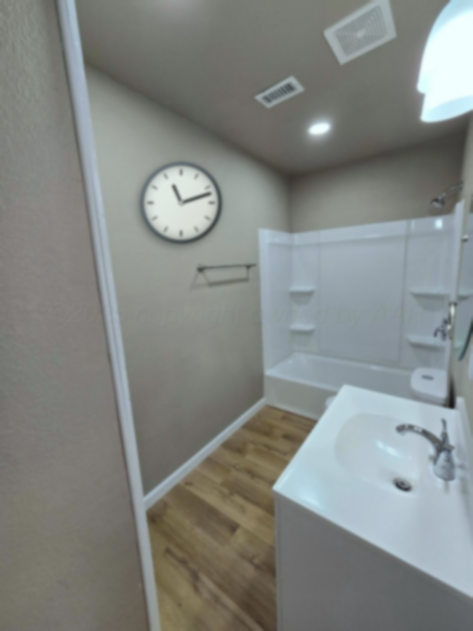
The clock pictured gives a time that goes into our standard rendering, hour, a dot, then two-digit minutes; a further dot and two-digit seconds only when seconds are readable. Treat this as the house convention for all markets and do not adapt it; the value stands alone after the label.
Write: 11.12
